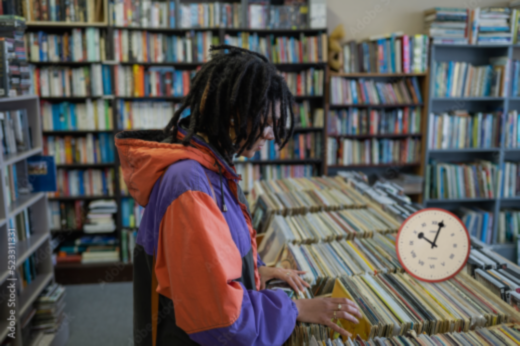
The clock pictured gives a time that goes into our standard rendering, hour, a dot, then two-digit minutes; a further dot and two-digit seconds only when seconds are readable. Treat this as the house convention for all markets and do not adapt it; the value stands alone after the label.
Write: 10.03
